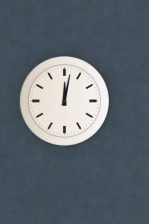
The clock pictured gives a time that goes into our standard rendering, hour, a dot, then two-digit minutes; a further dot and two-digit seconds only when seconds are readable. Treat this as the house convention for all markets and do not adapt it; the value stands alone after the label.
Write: 12.02
